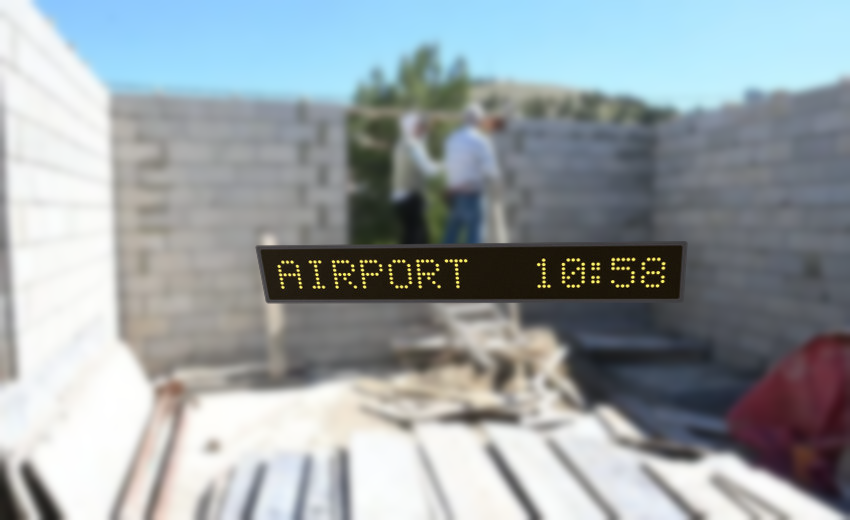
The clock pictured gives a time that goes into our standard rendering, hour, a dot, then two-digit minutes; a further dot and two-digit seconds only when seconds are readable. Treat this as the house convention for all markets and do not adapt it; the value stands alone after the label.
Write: 10.58
